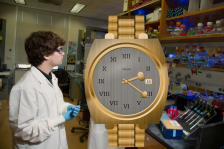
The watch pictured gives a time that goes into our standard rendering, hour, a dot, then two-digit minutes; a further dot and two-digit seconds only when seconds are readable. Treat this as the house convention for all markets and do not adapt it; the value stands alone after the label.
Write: 2.21
